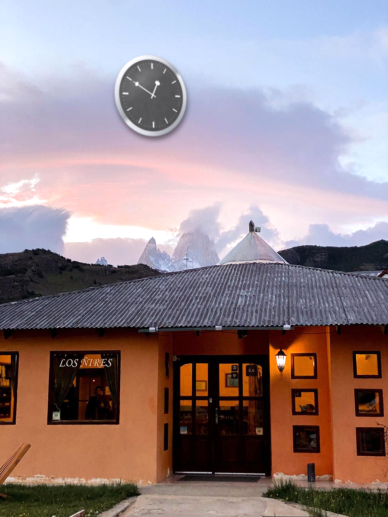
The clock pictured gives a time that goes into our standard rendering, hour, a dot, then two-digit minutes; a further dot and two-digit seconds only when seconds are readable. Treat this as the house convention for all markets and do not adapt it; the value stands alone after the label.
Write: 12.50
